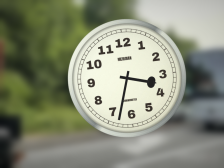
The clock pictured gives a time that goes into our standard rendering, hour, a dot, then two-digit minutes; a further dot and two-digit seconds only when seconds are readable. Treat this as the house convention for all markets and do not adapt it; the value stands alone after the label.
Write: 3.33
